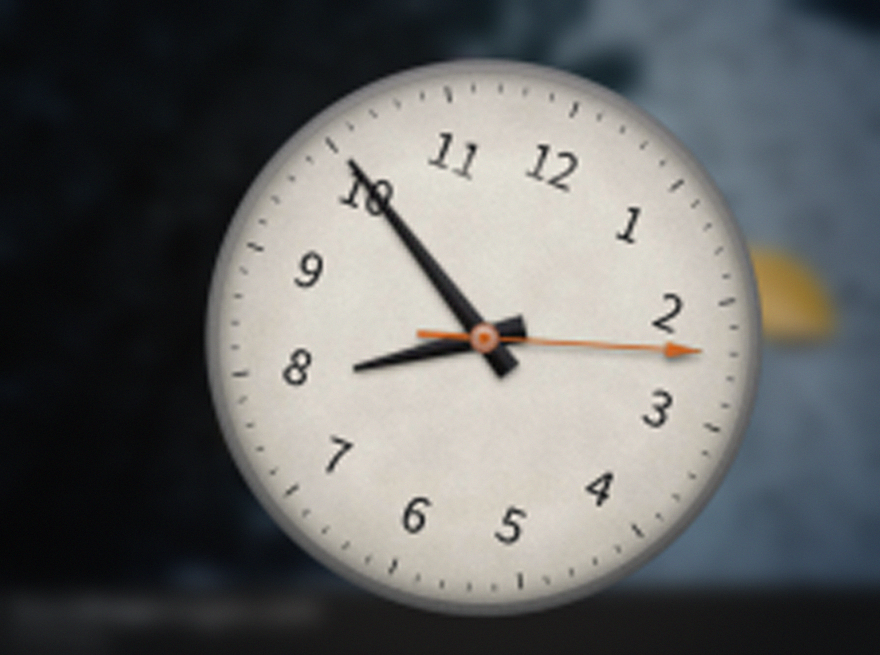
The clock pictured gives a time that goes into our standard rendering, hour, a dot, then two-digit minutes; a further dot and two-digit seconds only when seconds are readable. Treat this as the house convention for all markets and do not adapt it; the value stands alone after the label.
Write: 7.50.12
